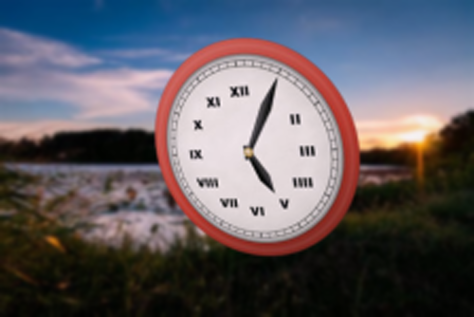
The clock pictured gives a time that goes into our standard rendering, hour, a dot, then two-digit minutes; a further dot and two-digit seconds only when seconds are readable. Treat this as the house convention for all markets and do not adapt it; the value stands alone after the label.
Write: 5.05
